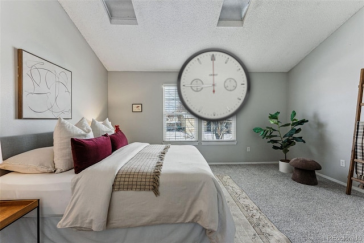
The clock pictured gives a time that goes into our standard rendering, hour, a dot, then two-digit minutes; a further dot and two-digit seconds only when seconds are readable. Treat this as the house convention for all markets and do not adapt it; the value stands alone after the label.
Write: 8.45
